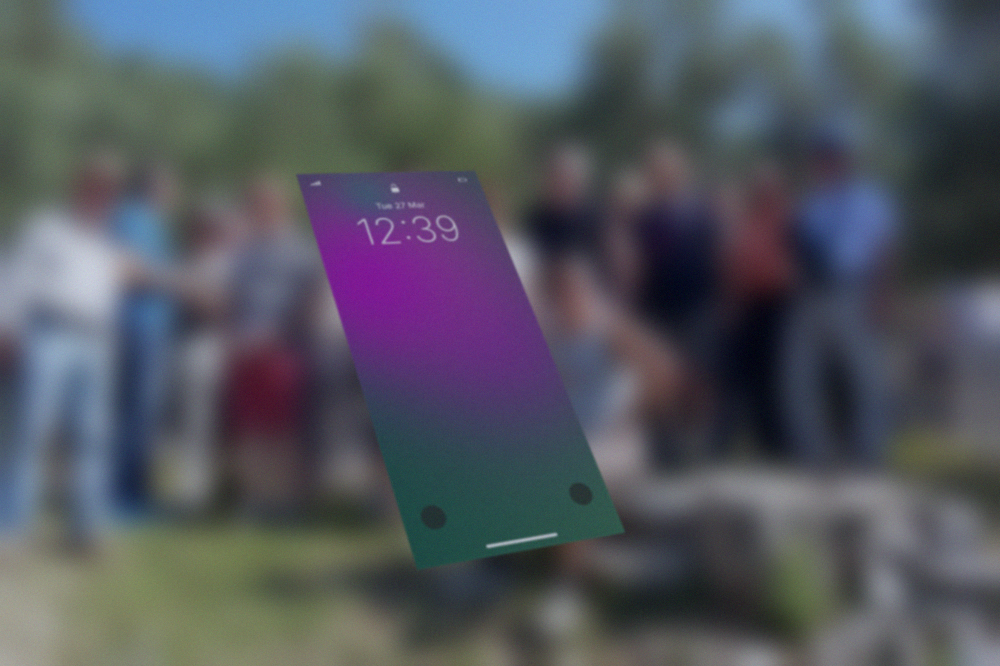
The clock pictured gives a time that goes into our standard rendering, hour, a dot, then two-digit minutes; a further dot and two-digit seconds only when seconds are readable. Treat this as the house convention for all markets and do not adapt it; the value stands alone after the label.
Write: 12.39
